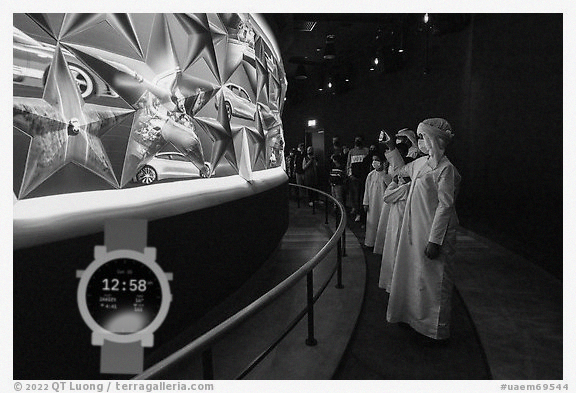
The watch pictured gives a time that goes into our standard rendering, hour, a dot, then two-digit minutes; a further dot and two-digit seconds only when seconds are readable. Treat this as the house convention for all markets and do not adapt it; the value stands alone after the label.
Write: 12.58
